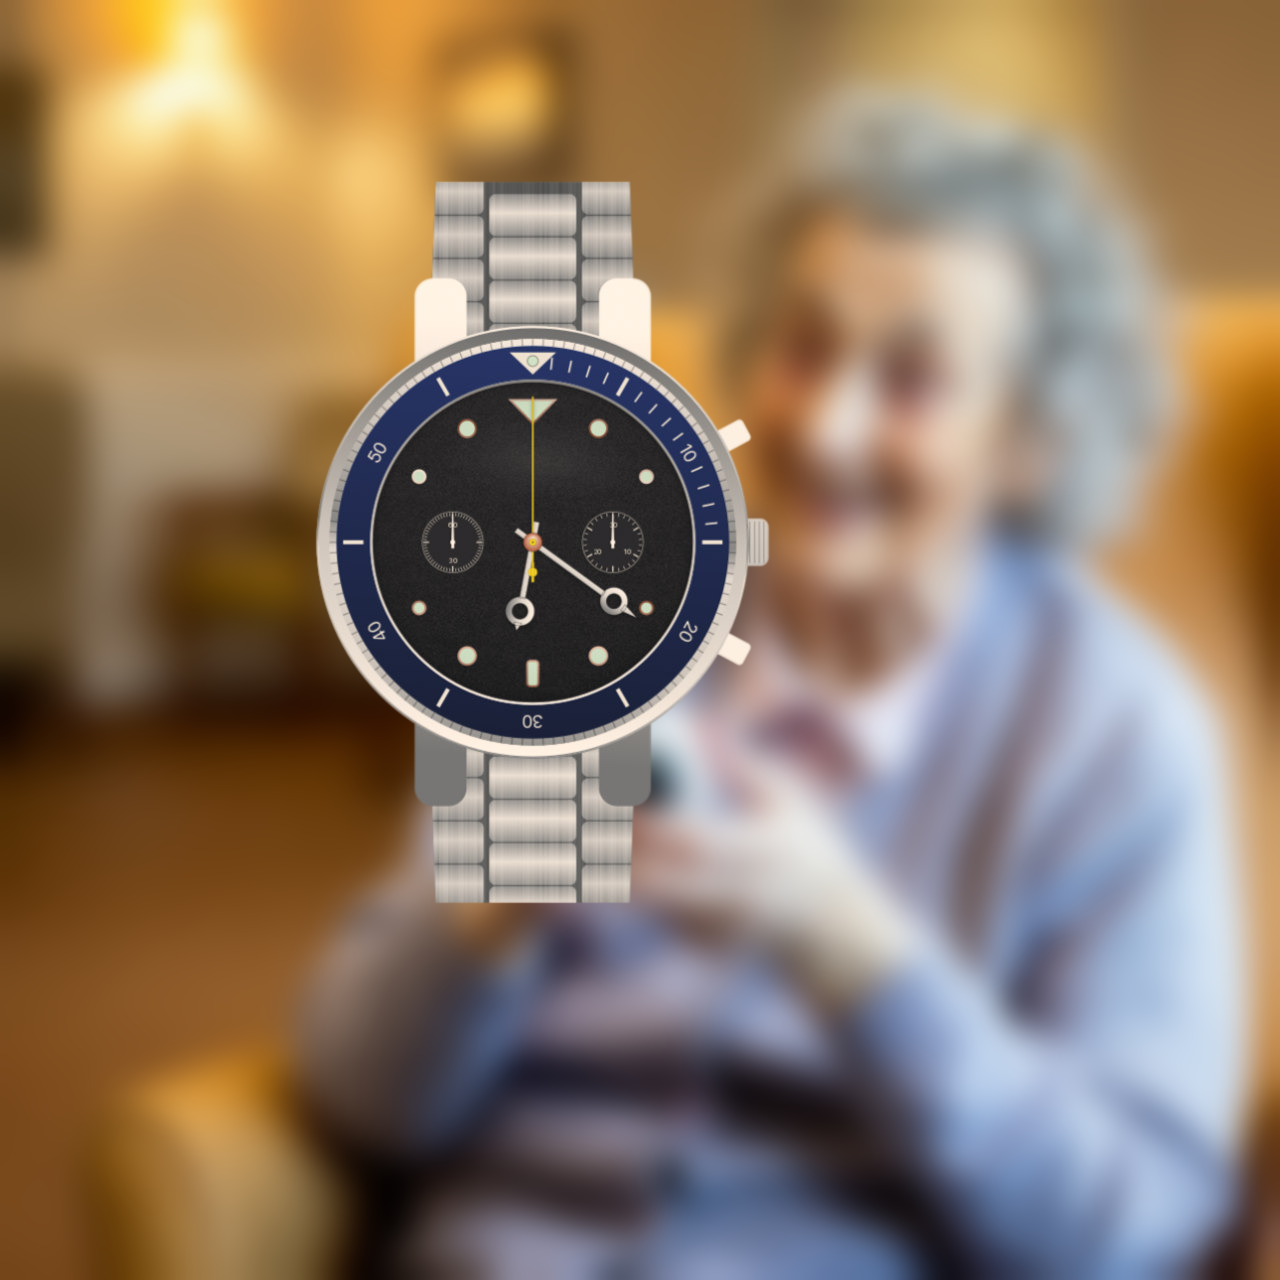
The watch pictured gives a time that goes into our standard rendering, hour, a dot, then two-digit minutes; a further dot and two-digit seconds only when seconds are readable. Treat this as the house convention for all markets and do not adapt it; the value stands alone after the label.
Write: 6.21
